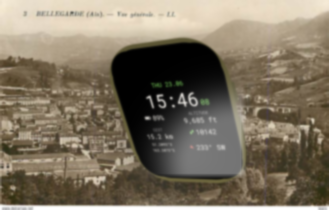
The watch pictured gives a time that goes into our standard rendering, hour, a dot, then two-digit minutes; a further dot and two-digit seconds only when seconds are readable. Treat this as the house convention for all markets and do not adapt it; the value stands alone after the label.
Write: 15.46
